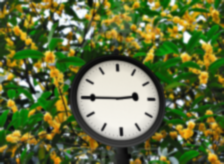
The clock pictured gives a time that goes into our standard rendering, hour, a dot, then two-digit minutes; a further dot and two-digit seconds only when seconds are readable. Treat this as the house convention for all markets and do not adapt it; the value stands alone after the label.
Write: 2.45
